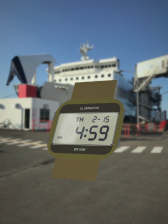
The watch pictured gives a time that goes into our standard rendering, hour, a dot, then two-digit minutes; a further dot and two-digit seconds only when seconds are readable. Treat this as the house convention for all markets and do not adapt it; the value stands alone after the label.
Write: 4.59
